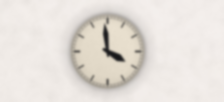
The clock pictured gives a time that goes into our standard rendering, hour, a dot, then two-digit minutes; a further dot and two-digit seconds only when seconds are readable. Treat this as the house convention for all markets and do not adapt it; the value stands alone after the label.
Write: 3.59
